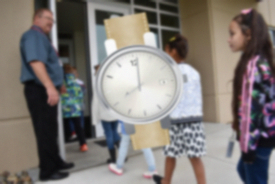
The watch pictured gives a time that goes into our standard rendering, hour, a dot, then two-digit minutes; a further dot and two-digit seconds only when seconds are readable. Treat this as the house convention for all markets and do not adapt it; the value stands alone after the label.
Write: 8.01
